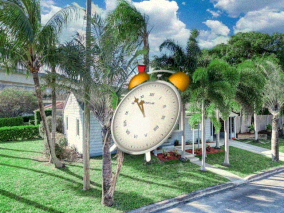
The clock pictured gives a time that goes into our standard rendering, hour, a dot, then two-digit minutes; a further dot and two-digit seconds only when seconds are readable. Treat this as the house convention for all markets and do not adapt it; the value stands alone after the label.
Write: 10.52
